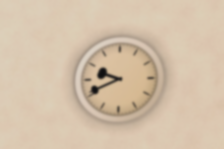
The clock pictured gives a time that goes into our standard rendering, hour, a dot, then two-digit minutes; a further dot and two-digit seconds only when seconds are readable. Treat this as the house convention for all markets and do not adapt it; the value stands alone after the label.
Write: 9.41
